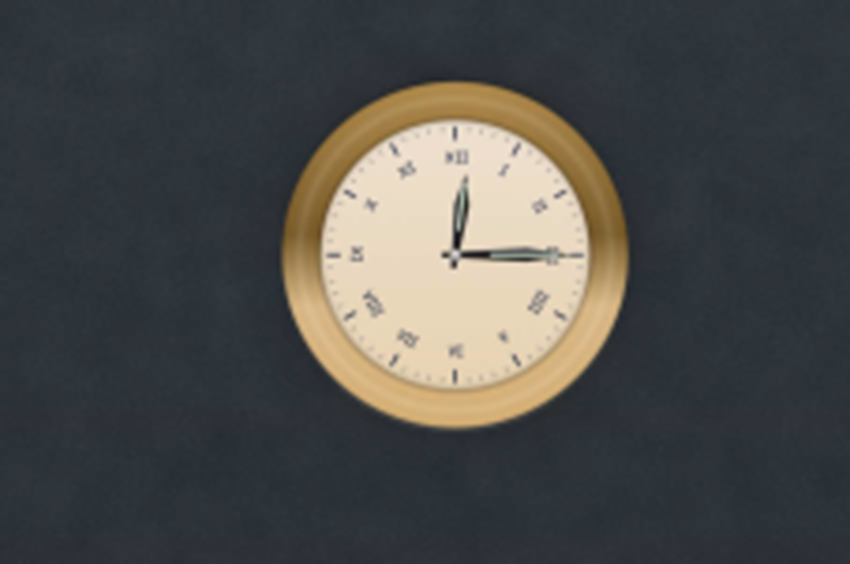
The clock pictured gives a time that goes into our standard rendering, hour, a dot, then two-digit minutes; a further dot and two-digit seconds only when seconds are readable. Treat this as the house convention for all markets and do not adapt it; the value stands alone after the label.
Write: 12.15
